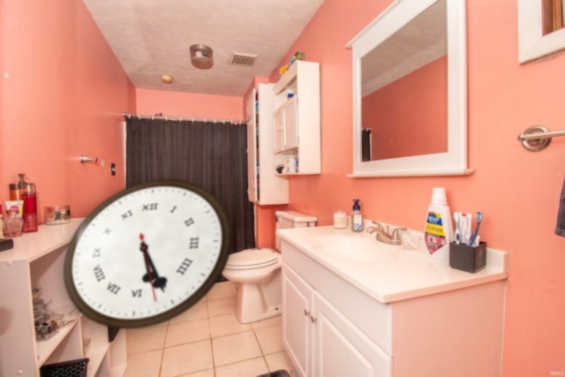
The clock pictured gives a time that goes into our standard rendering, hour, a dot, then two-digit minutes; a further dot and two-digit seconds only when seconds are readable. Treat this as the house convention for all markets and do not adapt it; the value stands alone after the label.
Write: 5.25.27
